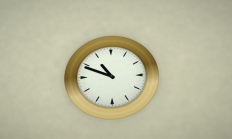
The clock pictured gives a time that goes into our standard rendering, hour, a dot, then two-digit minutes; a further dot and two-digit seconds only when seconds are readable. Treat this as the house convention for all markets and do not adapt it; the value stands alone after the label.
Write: 10.49
